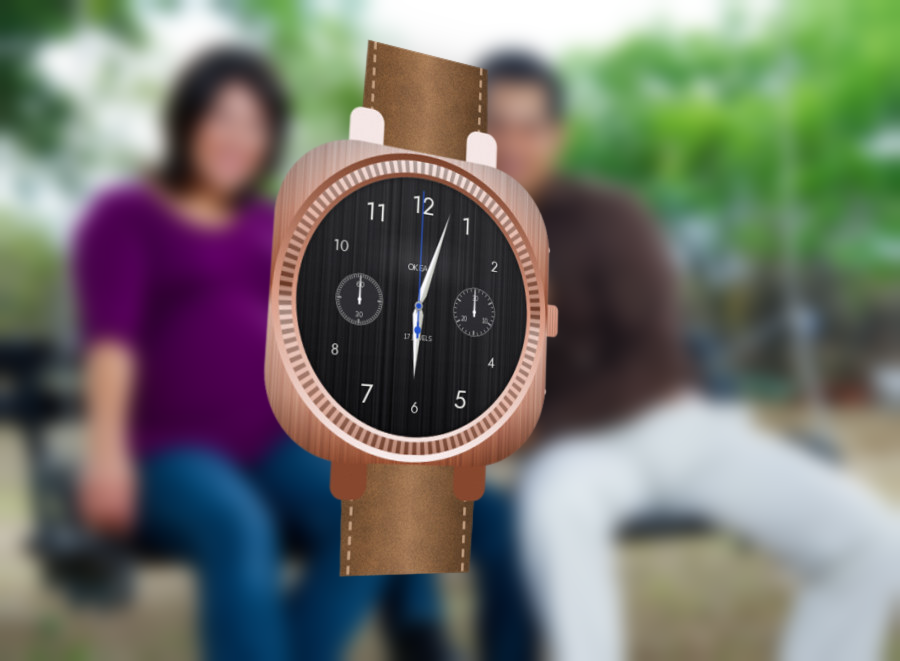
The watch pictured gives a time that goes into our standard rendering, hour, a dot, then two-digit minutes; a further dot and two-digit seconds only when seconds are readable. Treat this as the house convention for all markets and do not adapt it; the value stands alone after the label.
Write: 6.03
